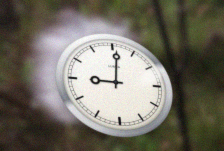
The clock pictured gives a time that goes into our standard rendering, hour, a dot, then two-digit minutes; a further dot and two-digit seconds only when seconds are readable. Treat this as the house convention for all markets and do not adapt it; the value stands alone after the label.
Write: 9.01
